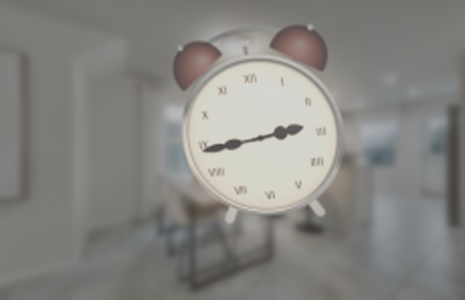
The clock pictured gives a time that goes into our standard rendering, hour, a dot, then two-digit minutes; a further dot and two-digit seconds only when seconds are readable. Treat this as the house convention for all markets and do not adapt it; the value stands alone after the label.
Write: 2.44
